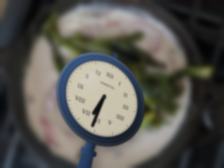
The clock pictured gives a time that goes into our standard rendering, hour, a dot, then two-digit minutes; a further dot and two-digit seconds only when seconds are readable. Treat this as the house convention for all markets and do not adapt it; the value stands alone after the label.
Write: 6.31
